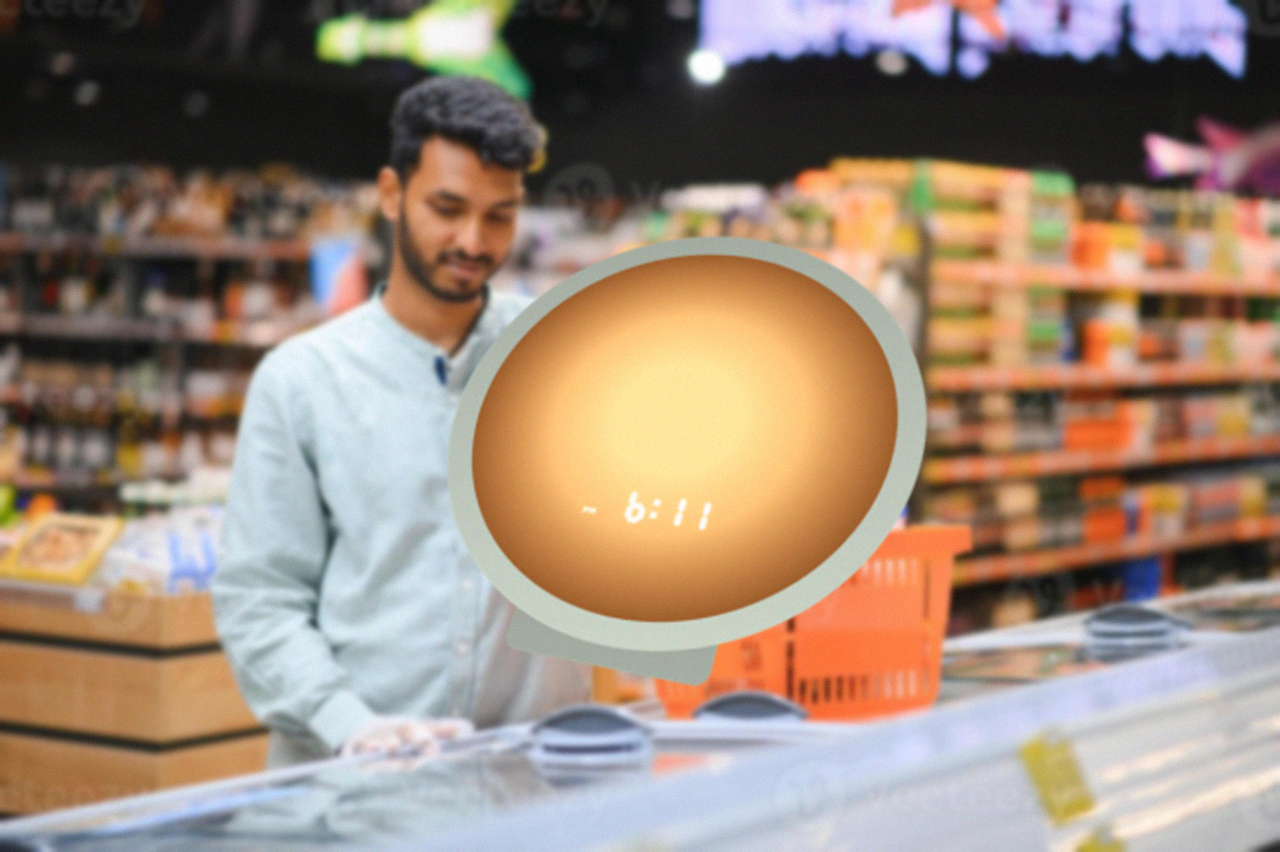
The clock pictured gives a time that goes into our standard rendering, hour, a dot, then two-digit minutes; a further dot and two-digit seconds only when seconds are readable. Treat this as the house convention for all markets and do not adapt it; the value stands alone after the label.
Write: 6.11
